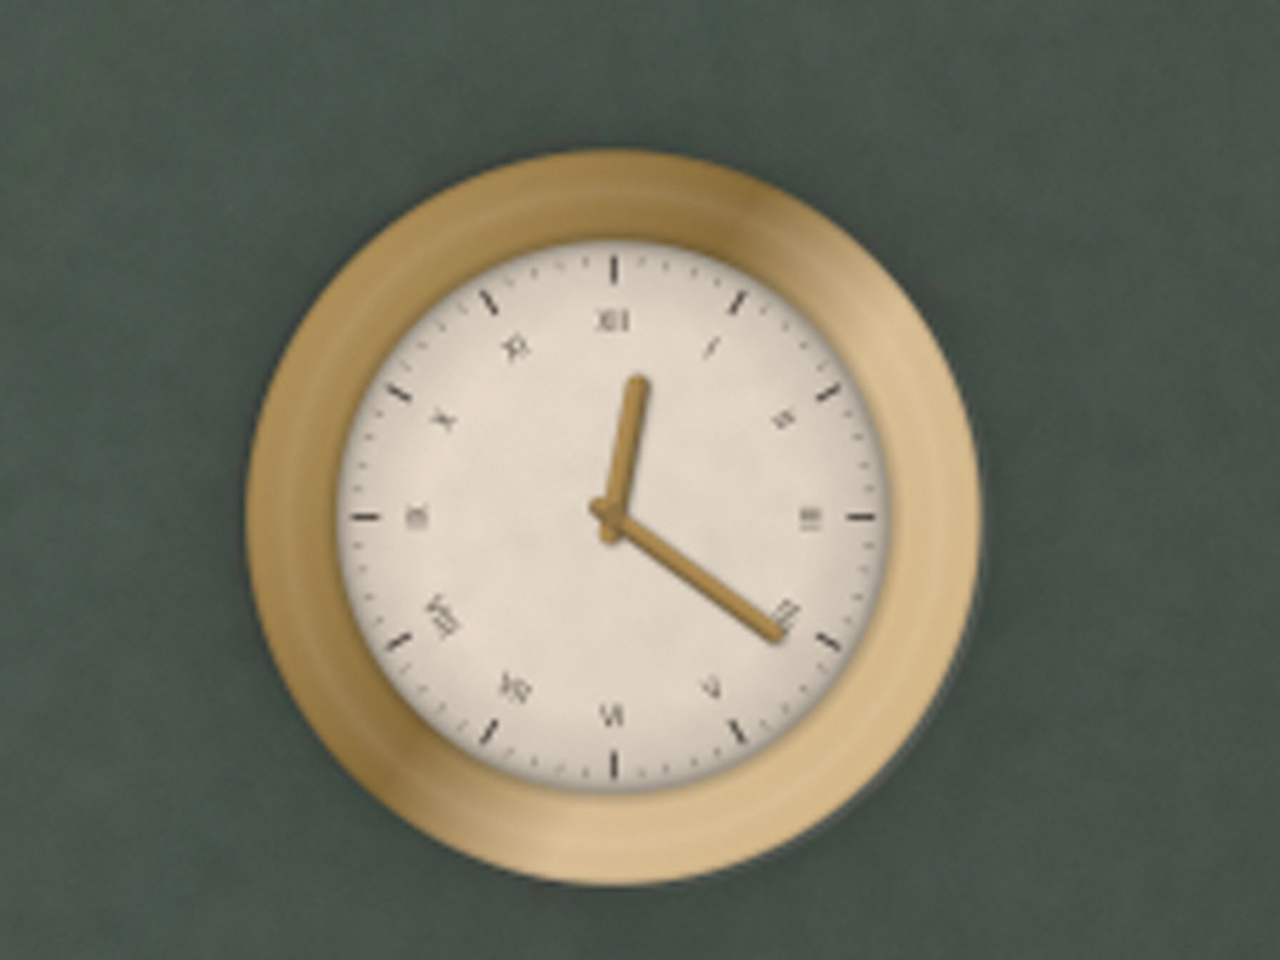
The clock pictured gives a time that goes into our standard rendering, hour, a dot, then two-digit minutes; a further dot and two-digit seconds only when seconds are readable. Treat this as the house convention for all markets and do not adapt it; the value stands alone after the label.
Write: 12.21
